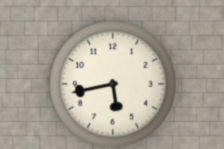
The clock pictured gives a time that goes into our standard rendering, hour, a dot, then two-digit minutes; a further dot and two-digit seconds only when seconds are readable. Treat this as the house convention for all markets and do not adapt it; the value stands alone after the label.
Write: 5.43
